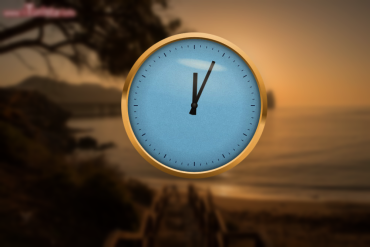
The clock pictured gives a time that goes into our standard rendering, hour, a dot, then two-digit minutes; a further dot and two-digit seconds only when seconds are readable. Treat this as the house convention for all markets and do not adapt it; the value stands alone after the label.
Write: 12.04
